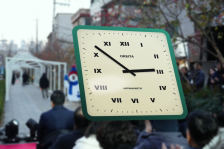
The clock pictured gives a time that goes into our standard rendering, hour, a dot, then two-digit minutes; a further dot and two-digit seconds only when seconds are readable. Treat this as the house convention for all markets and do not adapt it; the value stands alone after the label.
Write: 2.52
